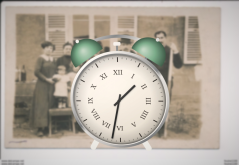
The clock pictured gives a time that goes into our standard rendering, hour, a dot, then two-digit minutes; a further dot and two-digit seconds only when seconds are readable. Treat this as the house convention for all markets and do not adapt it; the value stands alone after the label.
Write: 1.32
